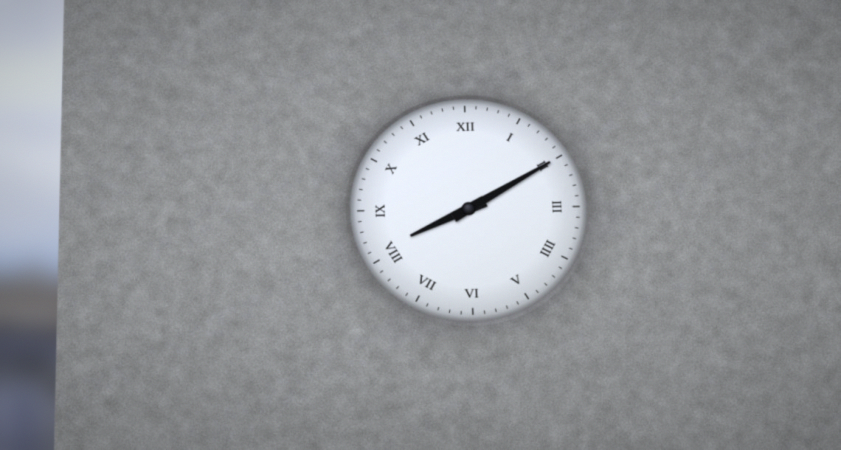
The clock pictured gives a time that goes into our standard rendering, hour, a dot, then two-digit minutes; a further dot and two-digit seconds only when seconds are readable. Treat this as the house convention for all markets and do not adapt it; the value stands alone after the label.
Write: 8.10
